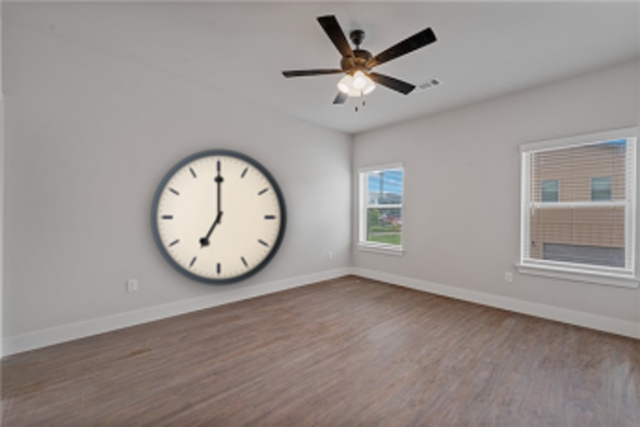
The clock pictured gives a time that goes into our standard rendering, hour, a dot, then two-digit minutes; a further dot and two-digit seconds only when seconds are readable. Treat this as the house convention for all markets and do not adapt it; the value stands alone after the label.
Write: 7.00
